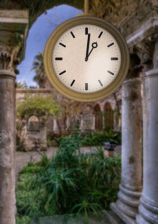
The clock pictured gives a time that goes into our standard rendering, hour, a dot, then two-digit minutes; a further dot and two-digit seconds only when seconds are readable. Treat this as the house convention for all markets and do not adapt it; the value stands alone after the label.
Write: 1.01
